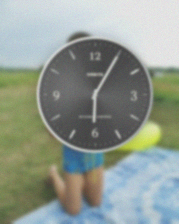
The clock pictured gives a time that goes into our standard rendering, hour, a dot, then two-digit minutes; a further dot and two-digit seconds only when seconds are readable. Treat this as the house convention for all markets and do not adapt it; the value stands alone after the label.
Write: 6.05
